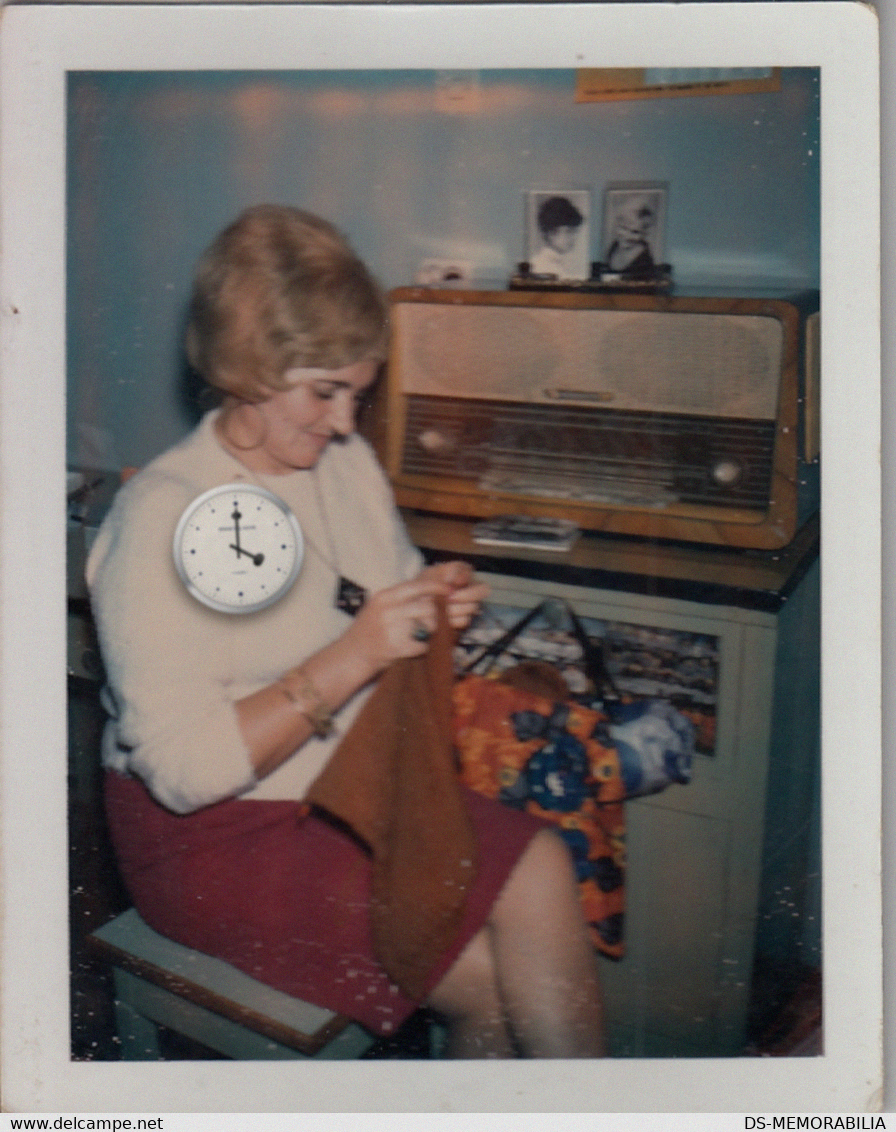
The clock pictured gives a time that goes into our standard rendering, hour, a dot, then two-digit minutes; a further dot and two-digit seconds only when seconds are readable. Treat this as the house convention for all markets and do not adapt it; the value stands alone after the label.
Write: 4.00
